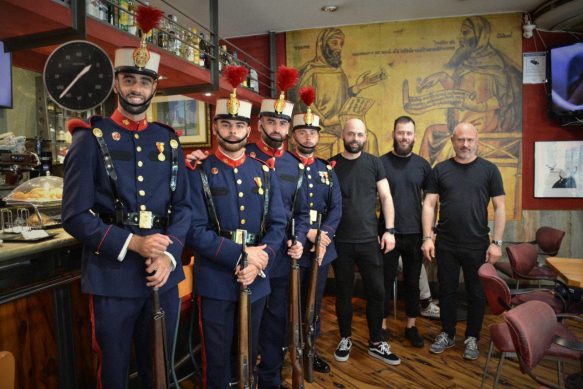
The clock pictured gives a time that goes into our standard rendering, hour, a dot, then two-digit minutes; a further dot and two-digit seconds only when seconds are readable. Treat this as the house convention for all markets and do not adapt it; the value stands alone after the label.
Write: 1.37
